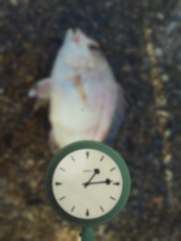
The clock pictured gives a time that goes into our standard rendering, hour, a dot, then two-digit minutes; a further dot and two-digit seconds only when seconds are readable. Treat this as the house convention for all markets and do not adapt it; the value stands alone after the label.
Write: 1.14
